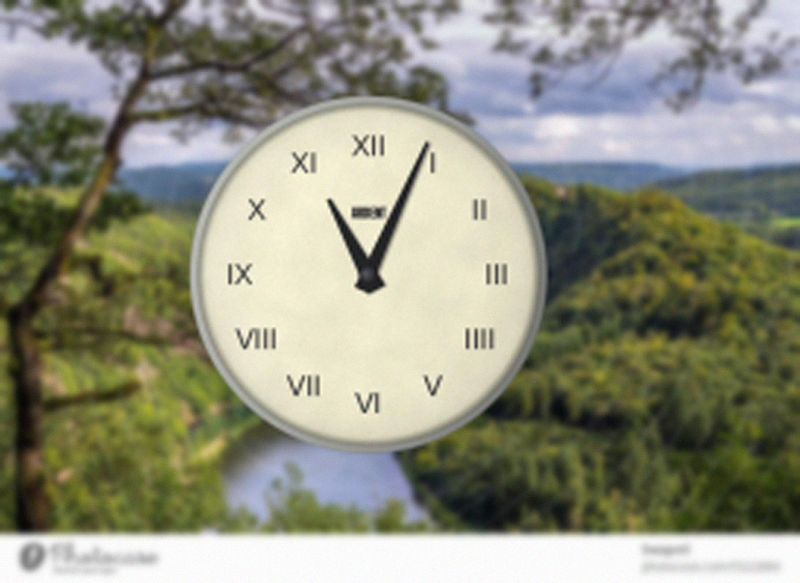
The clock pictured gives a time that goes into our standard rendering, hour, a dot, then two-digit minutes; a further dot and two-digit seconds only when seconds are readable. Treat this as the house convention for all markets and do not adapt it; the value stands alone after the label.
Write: 11.04
